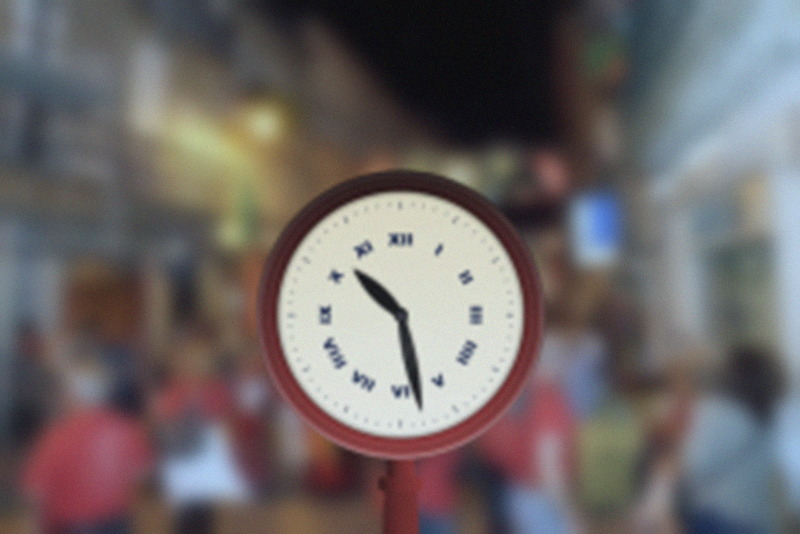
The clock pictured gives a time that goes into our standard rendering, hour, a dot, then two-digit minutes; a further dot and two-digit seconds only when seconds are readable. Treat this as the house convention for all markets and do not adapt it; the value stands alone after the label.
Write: 10.28
